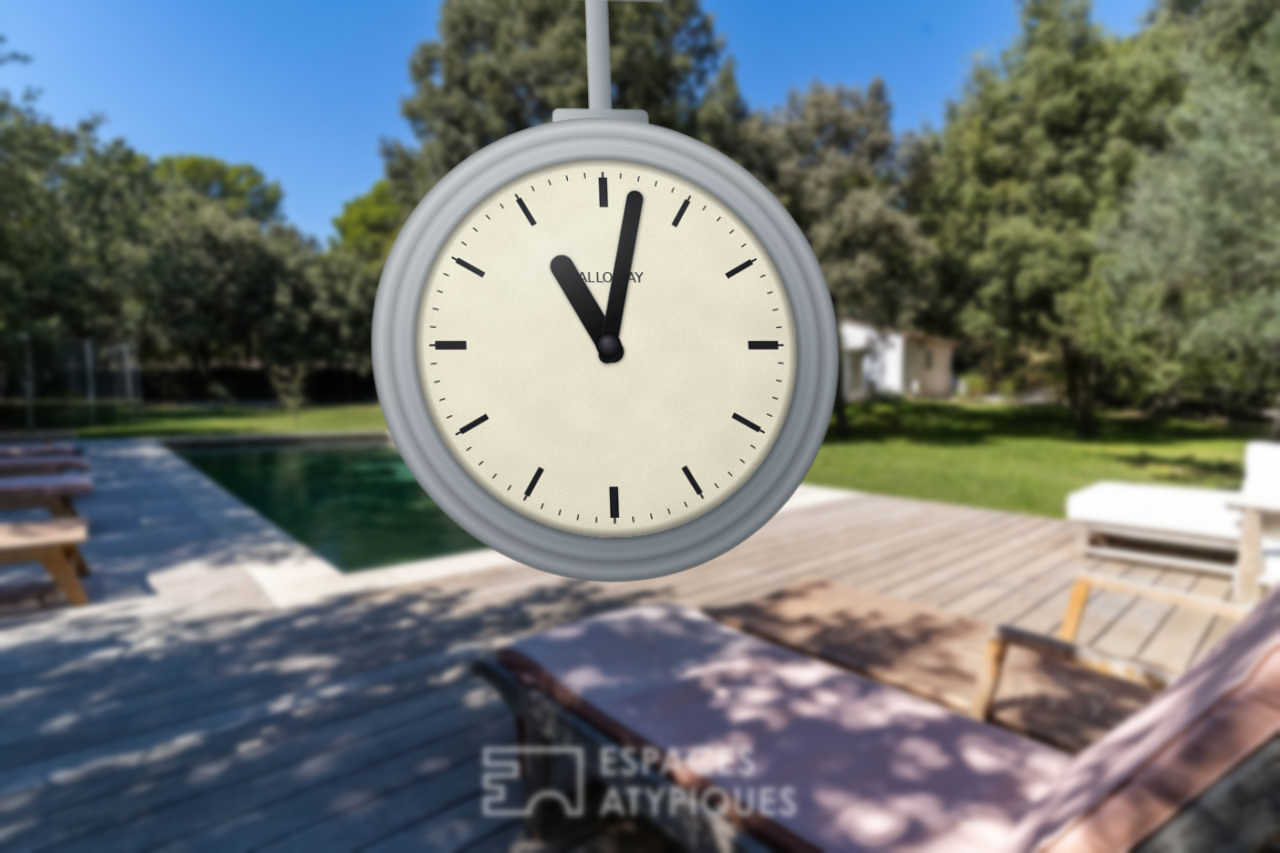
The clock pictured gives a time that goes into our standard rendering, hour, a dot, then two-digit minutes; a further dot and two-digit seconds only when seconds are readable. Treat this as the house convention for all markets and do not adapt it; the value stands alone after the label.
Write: 11.02
